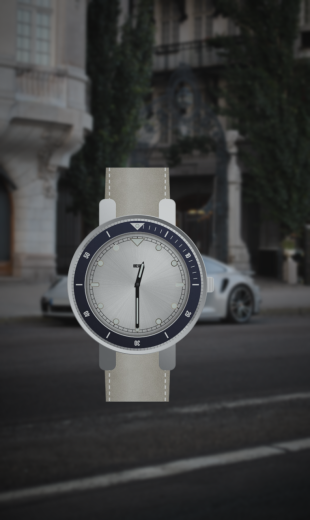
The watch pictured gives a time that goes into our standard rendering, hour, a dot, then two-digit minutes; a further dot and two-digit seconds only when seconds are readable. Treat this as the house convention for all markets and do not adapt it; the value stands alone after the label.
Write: 12.30
